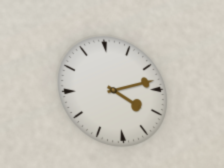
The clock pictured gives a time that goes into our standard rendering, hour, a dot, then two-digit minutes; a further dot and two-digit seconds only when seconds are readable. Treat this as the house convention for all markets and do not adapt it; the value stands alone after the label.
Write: 4.13
